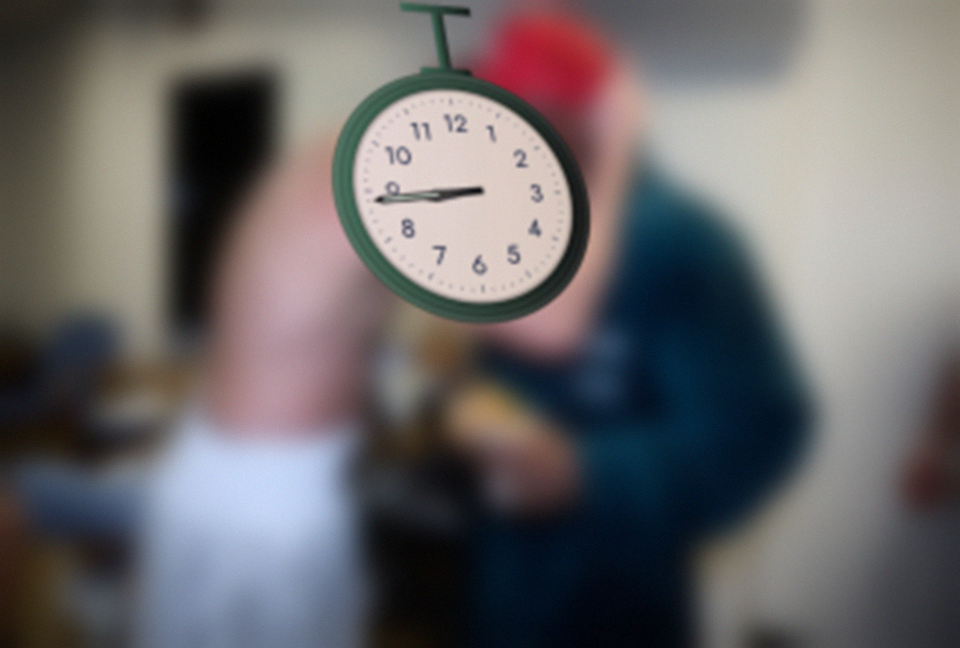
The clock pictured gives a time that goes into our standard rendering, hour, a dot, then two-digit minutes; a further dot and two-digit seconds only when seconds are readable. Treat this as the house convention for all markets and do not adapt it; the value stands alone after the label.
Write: 8.44
